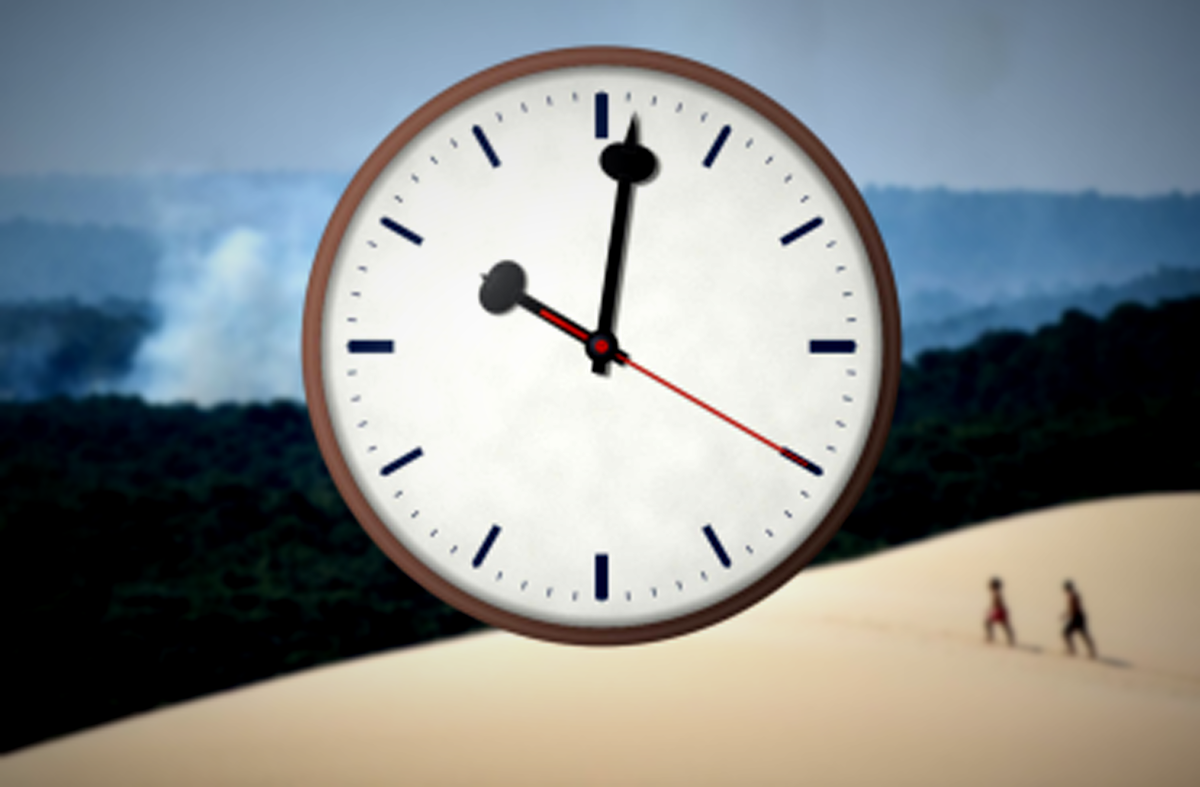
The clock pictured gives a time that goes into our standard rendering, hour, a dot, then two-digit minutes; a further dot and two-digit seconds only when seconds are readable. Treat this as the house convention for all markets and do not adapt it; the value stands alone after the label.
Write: 10.01.20
